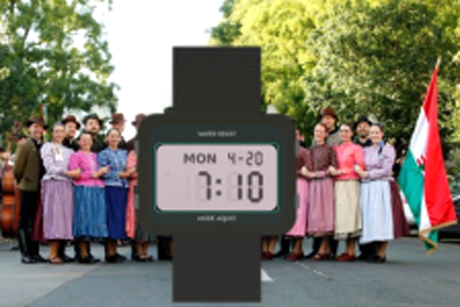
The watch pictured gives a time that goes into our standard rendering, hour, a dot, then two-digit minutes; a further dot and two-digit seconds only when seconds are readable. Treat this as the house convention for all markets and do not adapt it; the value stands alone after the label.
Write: 7.10
